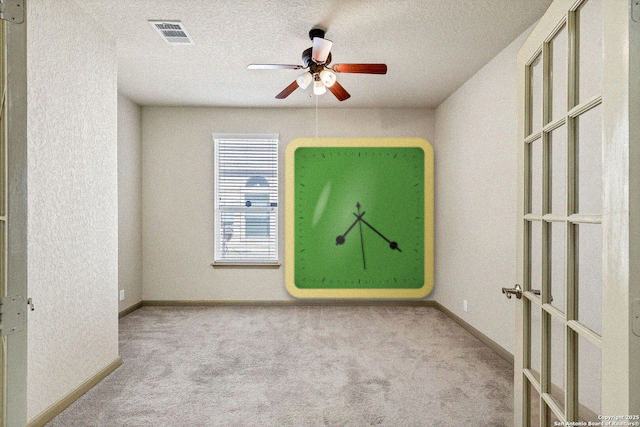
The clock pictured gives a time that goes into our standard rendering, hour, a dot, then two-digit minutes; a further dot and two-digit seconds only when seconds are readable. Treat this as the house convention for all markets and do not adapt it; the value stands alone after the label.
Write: 7.21.29
